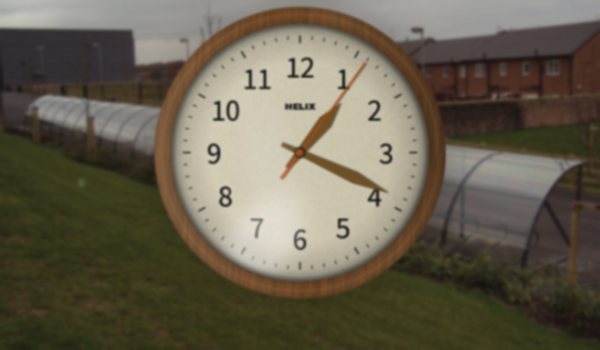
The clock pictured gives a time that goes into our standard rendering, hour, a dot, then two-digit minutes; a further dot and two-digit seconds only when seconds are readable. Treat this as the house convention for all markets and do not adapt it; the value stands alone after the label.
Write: 1.19.06
